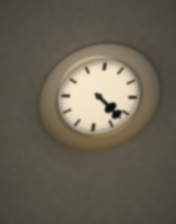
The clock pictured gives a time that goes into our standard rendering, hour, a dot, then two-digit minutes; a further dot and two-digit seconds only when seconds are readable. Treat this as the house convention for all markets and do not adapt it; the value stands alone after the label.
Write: 4.22
